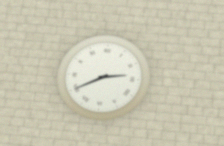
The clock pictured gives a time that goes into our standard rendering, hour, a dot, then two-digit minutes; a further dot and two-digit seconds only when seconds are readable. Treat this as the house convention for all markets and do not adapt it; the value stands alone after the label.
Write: 2.40
